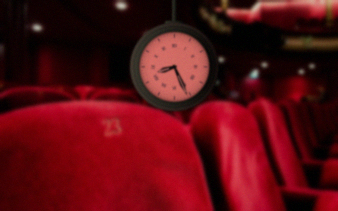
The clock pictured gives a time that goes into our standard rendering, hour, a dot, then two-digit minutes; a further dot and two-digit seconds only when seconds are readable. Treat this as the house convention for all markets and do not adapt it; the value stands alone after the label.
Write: 8.26
